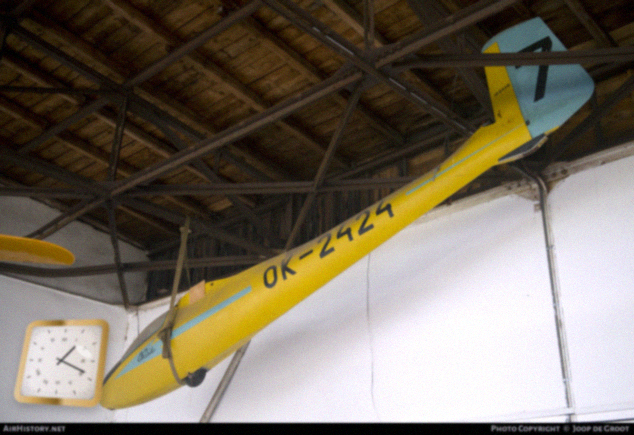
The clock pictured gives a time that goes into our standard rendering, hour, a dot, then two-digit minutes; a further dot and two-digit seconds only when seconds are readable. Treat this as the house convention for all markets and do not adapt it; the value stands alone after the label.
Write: 1.19
